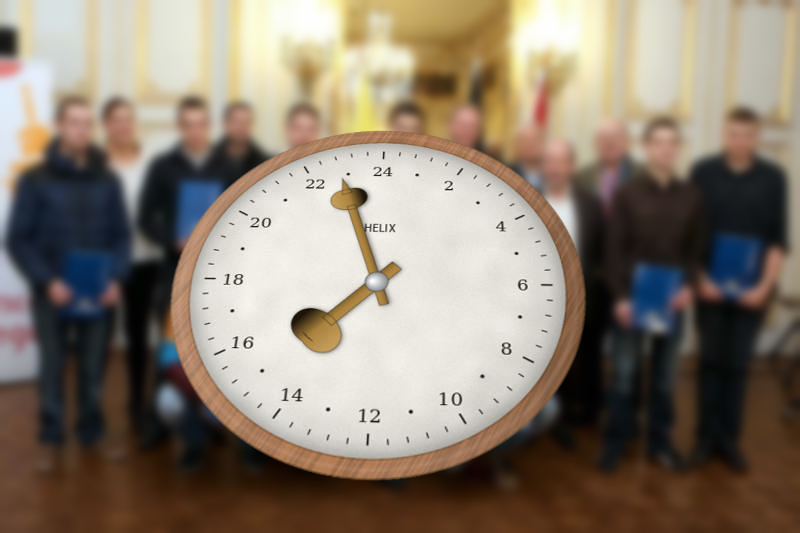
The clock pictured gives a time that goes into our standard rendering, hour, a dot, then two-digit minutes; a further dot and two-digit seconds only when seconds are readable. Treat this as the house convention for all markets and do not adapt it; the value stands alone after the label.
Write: 14.57
